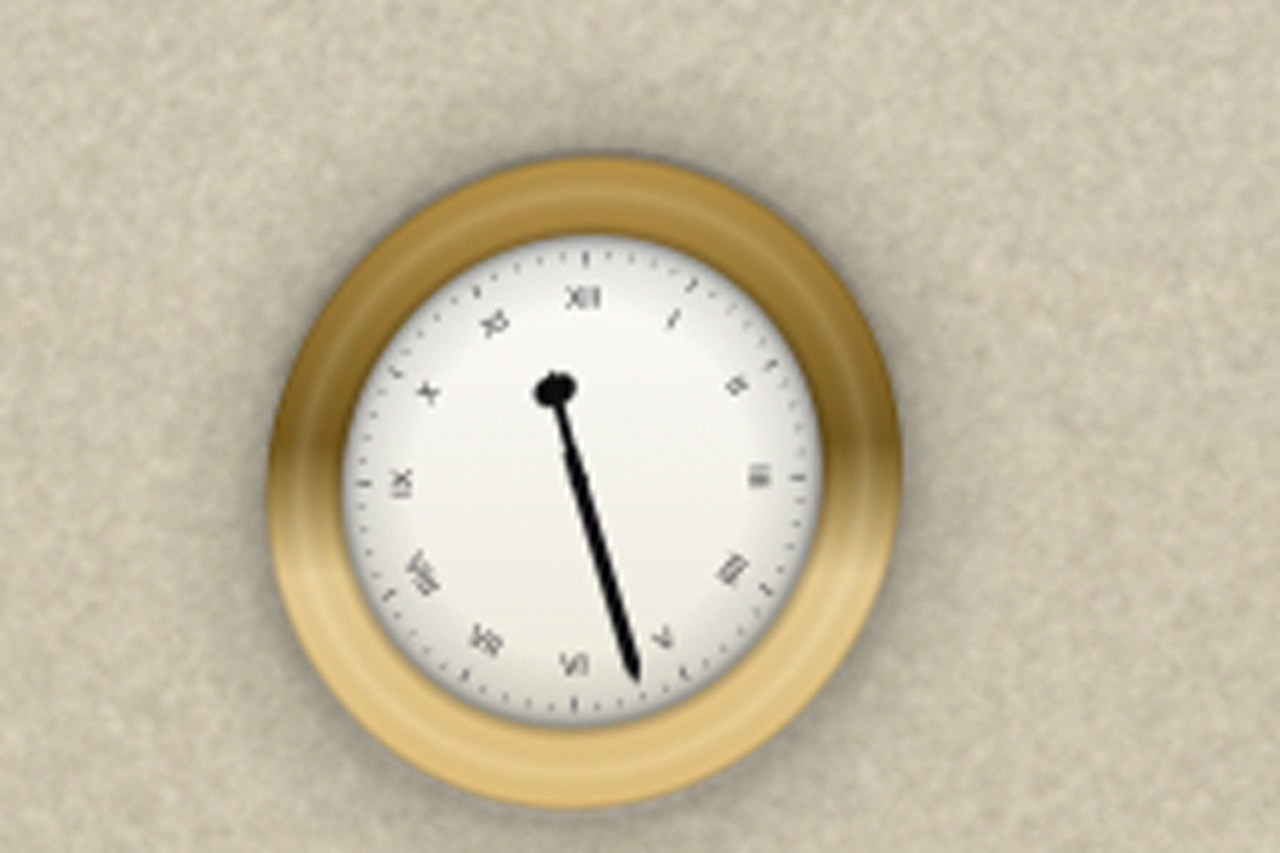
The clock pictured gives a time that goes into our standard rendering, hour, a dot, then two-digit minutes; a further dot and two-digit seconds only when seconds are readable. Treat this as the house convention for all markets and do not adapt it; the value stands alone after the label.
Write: 11.27
